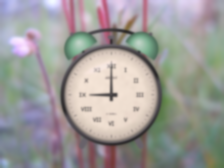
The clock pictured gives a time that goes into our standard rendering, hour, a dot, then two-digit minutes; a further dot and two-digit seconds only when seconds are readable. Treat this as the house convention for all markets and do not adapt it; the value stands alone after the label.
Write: 9.00
